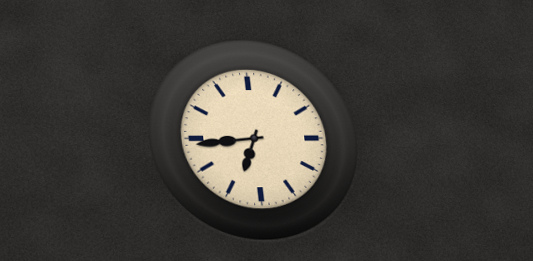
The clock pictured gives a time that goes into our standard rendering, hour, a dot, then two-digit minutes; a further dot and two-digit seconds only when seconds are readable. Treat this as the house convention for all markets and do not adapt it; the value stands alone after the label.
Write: 6.44
